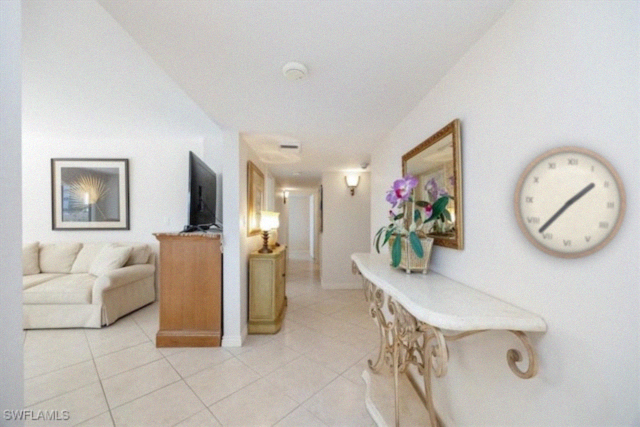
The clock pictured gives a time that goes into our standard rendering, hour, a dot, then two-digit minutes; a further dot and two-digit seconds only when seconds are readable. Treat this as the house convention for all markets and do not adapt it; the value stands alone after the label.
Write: 1.37
